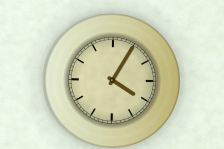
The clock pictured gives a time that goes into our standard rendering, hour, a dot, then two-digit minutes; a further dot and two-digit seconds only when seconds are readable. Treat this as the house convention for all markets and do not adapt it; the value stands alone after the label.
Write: 4.05
